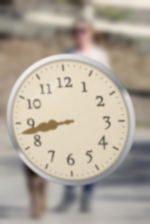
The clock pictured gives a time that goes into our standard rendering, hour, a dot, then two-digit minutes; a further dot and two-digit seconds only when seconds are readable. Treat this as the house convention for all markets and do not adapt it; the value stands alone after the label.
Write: 8.43
